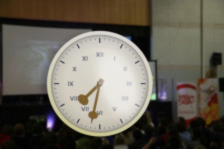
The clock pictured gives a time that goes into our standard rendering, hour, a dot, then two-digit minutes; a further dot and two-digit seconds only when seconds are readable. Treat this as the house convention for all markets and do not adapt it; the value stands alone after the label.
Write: 7.32
